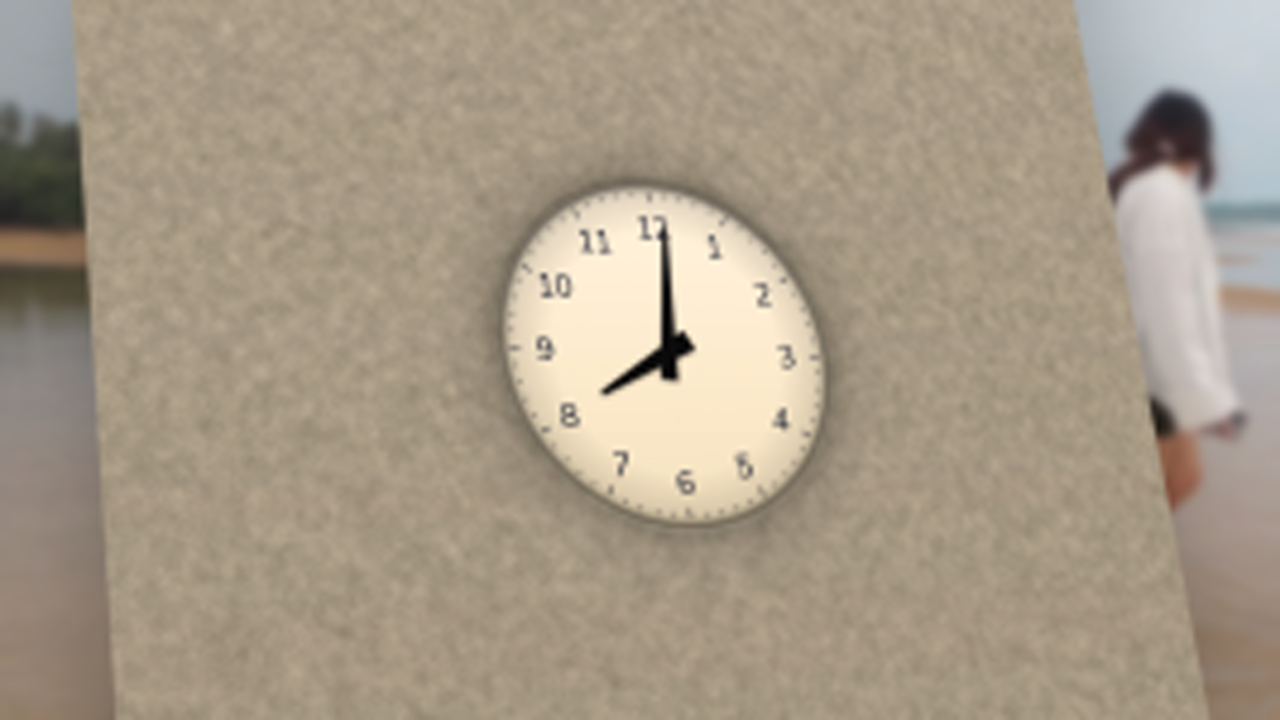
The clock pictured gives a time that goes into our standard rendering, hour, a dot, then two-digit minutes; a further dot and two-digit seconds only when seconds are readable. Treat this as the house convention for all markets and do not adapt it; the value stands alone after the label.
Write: 8.01
